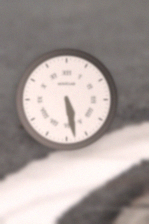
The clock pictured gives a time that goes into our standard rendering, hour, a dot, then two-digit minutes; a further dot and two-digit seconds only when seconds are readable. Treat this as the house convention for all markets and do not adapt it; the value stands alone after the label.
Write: 5.28
